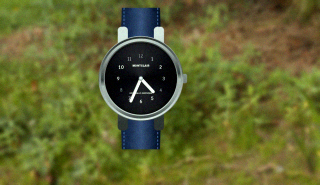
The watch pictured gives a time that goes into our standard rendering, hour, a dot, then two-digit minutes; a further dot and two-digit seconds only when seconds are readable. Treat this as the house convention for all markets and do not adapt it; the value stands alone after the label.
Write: 4.34
